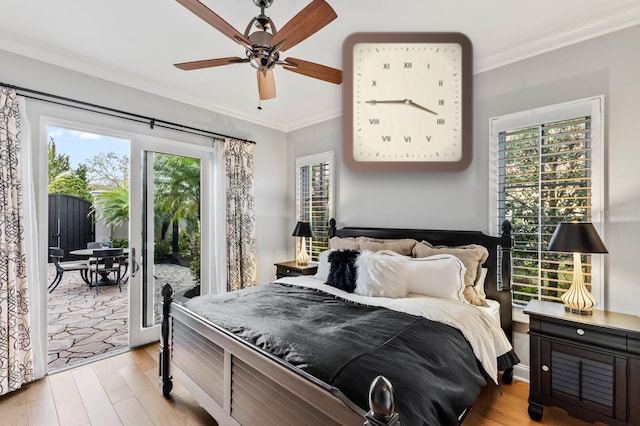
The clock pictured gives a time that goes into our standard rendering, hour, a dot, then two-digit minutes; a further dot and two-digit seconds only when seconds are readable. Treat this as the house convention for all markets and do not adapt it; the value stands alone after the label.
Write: 3.45
